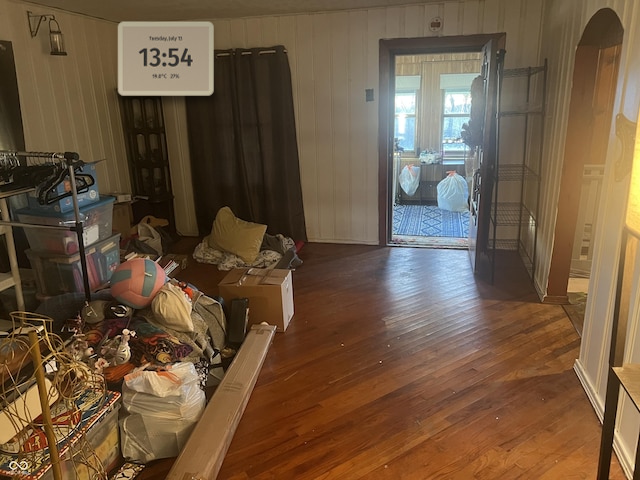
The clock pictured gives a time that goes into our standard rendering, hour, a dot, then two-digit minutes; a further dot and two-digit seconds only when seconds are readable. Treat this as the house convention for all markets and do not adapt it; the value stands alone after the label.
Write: 13.54
